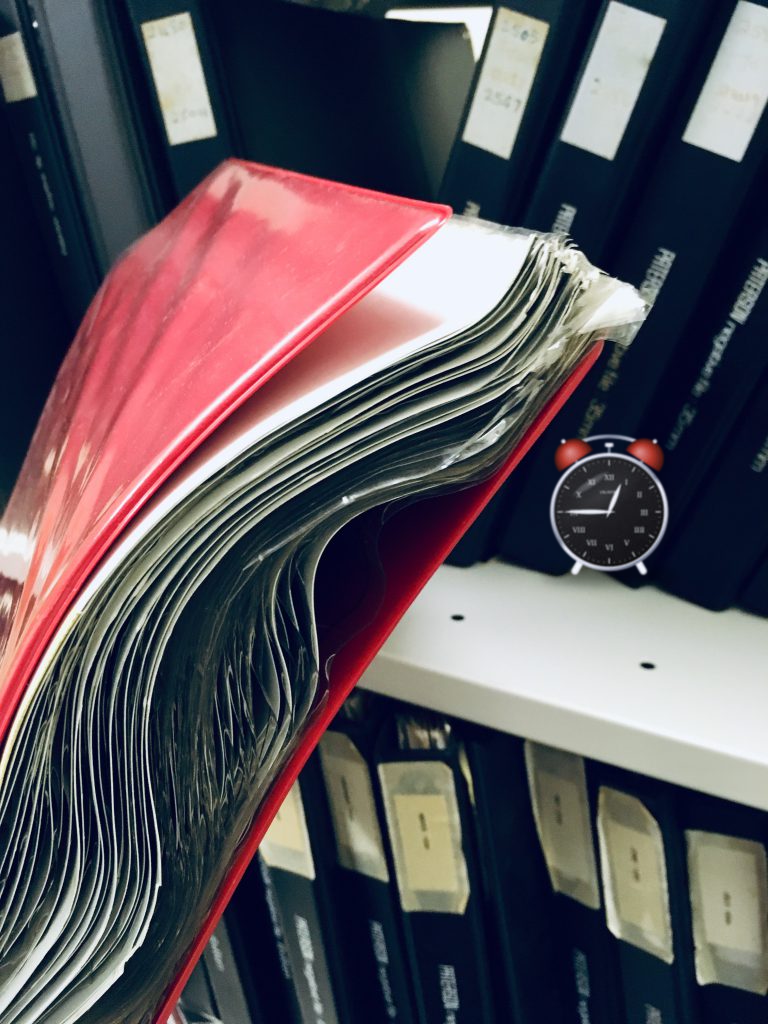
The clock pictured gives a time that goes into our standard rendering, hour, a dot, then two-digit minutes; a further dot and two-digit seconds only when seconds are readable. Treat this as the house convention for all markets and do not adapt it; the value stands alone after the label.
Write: 12.45
